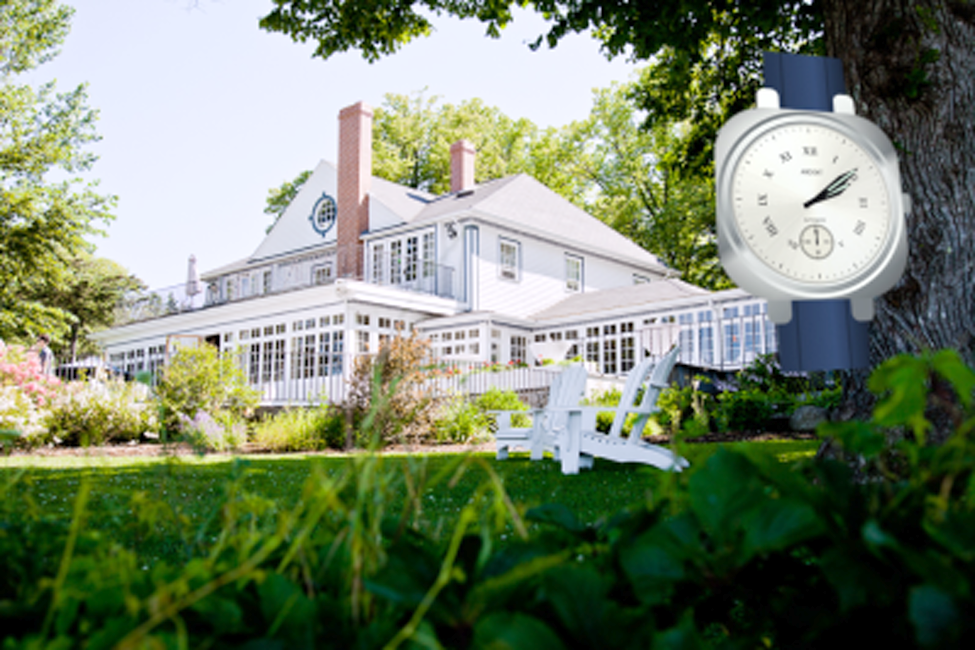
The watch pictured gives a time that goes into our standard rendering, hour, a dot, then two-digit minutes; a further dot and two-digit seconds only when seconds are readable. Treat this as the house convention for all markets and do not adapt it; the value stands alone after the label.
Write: 2.09
